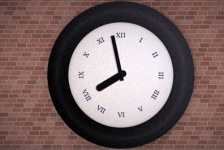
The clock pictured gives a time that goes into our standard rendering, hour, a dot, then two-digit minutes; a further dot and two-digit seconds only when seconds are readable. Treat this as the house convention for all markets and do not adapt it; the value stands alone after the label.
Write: 7.58
